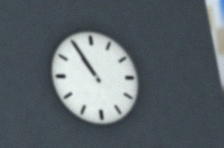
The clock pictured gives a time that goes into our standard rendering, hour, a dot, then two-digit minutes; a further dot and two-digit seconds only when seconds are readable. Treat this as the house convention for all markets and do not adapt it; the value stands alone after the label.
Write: 10.55
